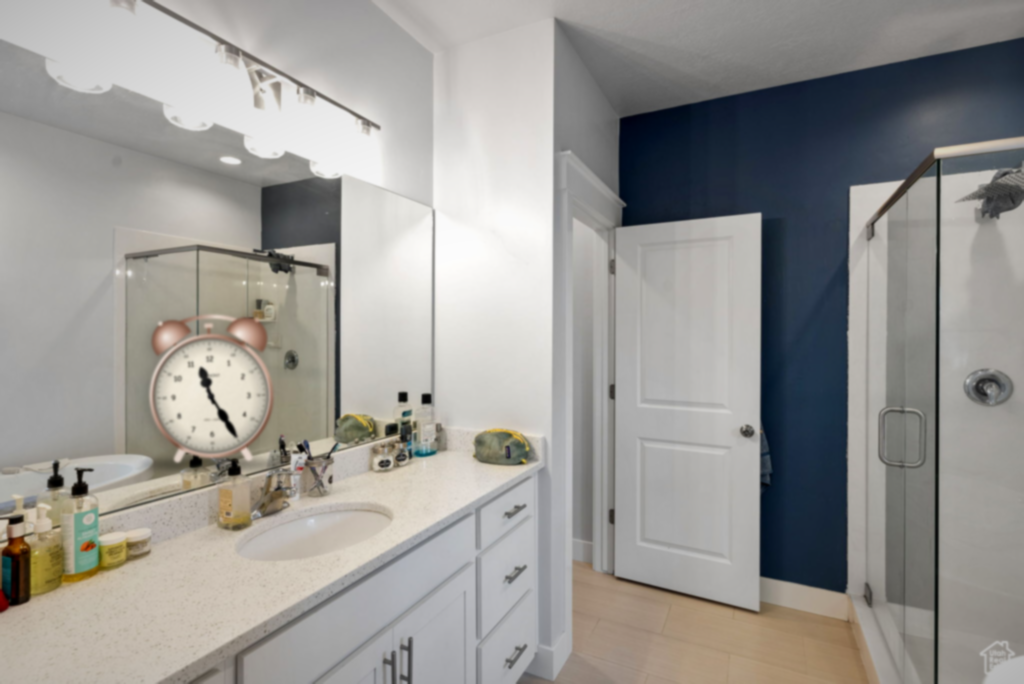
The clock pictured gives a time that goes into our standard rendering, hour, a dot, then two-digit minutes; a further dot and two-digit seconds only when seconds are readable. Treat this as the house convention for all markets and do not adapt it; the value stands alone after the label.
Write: 11.25
